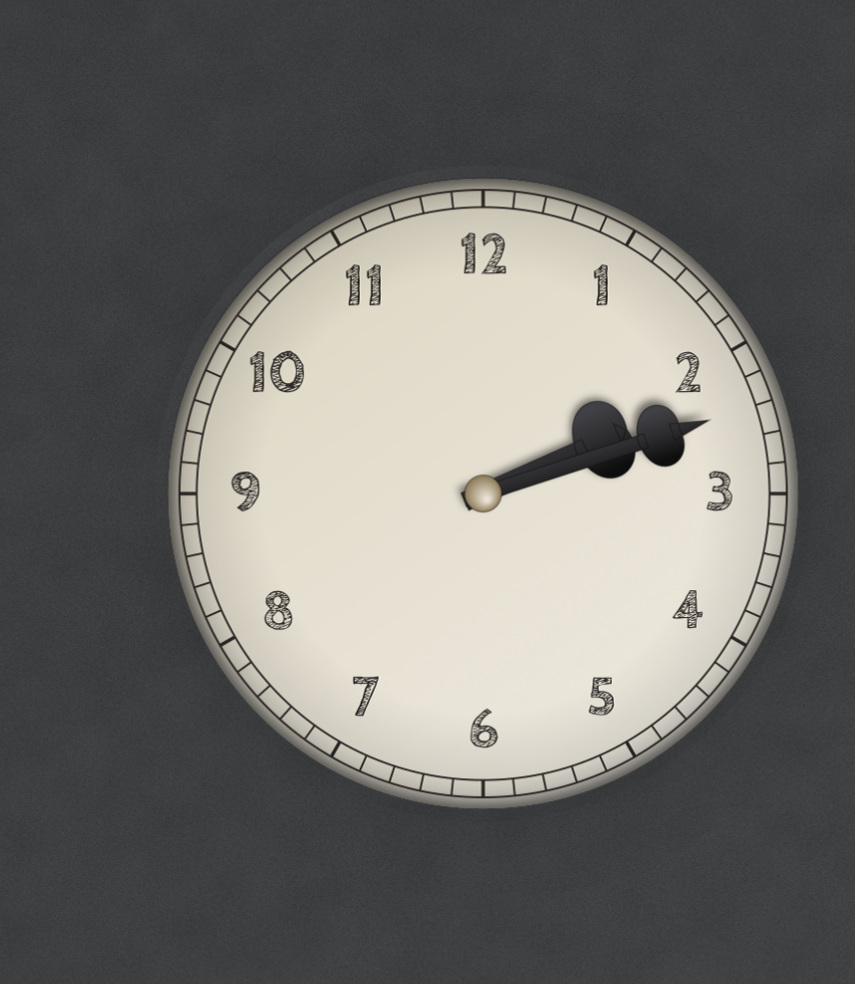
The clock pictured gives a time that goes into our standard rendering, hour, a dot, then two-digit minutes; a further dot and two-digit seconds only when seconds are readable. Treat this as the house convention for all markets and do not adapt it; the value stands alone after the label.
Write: 2.12
